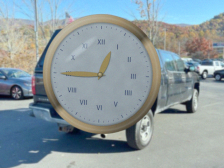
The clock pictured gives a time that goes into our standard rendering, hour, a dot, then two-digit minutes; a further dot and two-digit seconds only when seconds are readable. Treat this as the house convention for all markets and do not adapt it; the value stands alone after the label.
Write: 12.45
